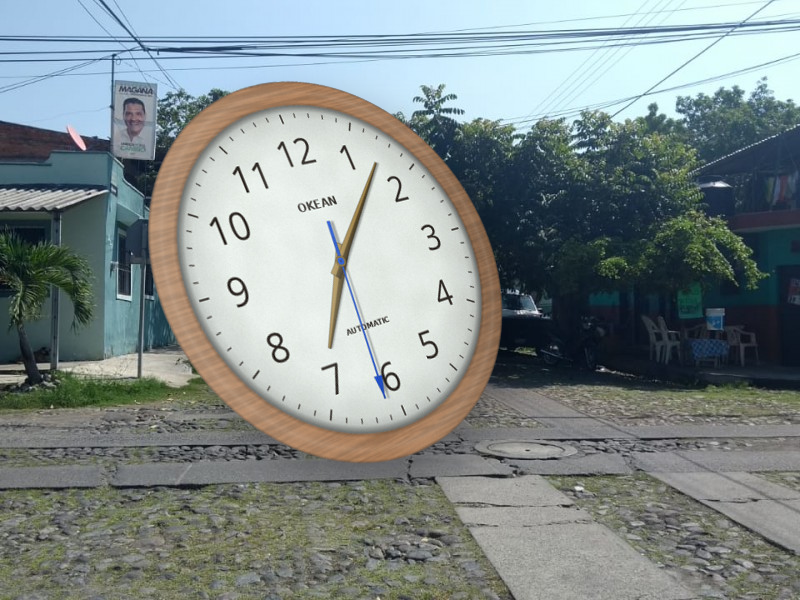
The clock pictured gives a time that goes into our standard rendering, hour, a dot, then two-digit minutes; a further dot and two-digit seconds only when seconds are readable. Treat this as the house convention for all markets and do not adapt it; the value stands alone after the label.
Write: 7.07.31
